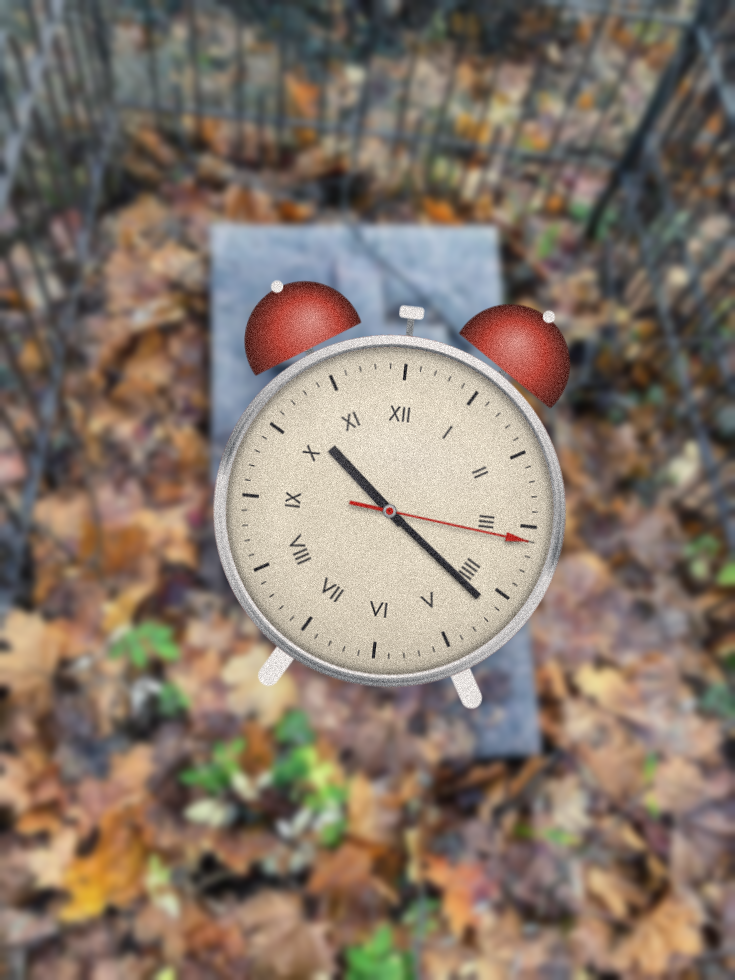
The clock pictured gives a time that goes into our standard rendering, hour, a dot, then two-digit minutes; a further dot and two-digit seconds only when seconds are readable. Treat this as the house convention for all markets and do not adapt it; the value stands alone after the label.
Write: 10.21.16
